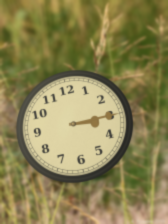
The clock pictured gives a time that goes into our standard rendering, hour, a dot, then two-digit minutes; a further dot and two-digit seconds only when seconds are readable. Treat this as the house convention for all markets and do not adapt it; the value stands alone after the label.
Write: 3.15
